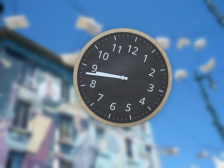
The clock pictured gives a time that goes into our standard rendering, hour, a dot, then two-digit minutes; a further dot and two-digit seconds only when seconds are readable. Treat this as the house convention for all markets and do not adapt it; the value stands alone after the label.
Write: 8.43
